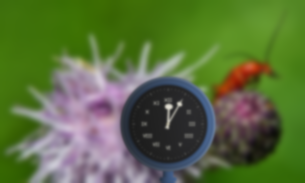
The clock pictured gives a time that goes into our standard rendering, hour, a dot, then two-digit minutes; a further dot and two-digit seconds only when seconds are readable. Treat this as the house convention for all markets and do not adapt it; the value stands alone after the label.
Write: 12.05
